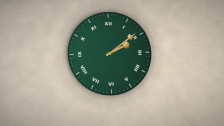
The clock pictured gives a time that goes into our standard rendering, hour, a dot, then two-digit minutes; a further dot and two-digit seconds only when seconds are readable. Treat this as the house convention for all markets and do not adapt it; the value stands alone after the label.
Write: 2.09
